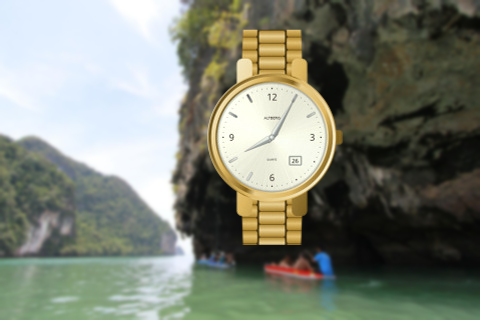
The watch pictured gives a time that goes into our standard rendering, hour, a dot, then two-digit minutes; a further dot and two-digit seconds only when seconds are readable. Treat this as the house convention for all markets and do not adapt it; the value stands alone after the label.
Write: 8.05
